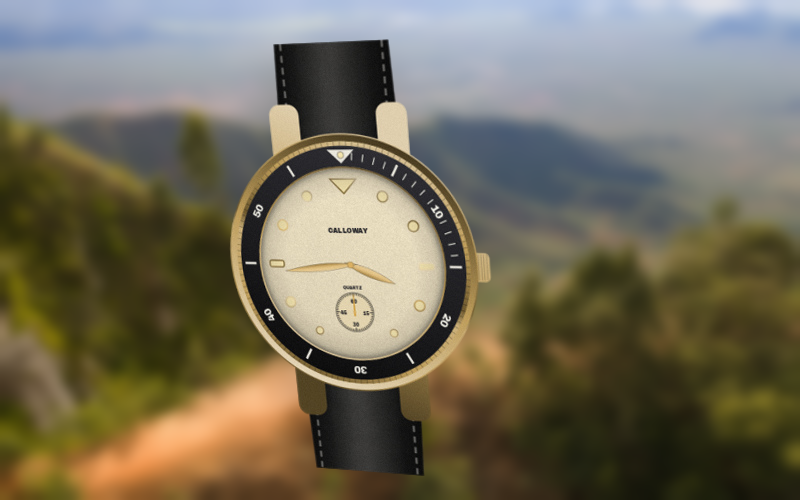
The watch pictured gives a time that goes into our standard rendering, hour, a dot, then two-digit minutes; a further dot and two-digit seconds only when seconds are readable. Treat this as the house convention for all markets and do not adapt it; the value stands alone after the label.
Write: 3.44
